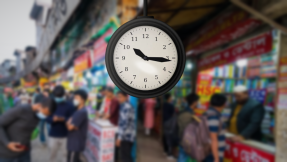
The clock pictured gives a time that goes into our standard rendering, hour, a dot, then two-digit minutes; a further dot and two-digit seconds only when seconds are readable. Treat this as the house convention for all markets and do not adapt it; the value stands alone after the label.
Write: 10.16
